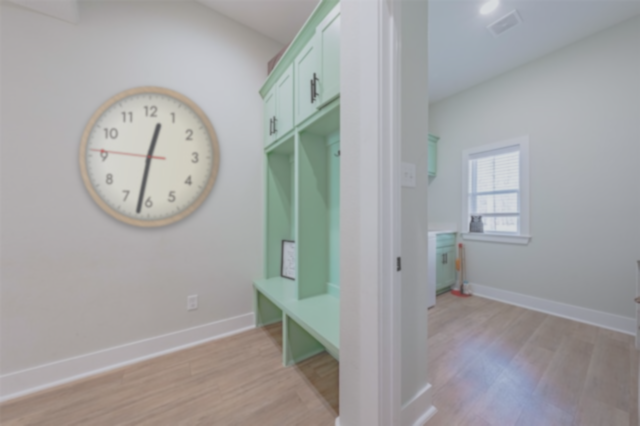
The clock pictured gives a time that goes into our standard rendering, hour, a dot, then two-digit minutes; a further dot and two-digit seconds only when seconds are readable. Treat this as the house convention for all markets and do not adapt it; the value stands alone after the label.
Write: 12.31.46
